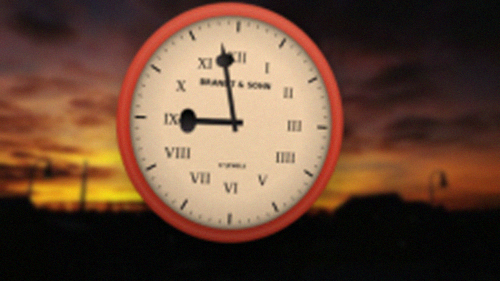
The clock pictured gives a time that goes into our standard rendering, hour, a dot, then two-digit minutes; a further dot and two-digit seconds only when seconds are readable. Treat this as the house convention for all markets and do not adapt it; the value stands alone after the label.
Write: 8.58
